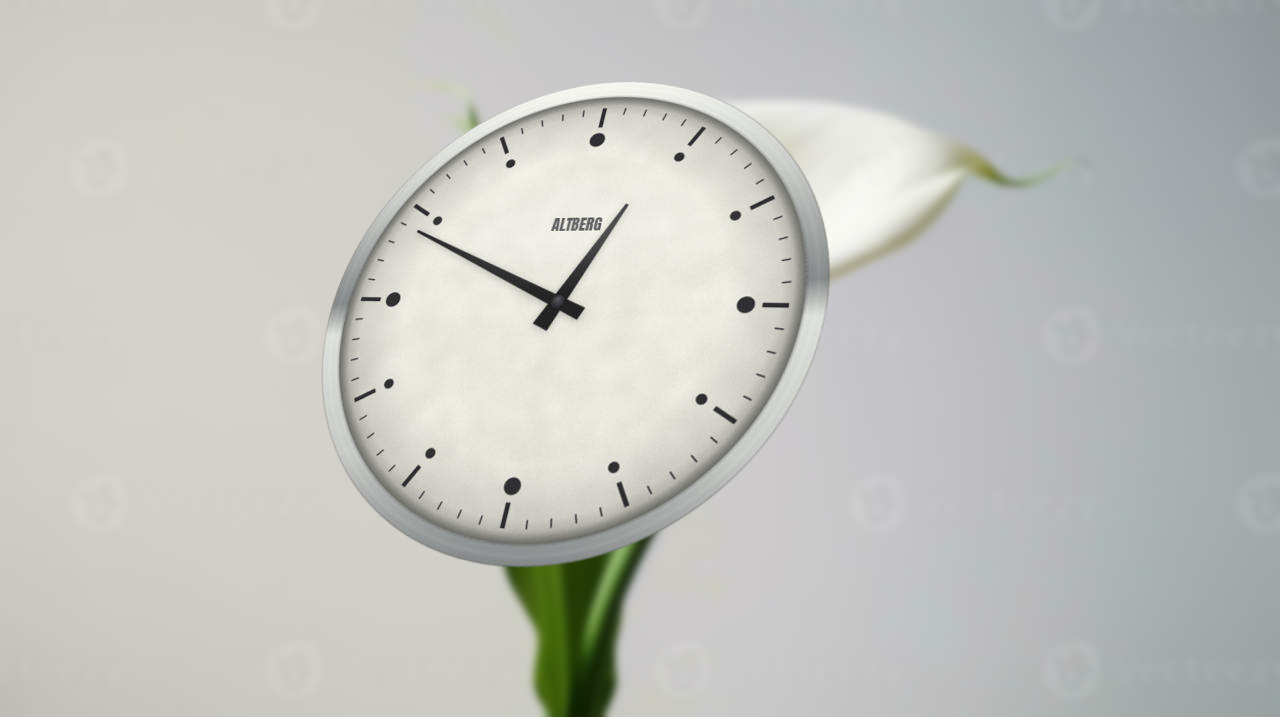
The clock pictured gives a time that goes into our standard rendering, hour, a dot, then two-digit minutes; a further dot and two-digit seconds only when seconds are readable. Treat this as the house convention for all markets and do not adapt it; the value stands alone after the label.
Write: 12.49
